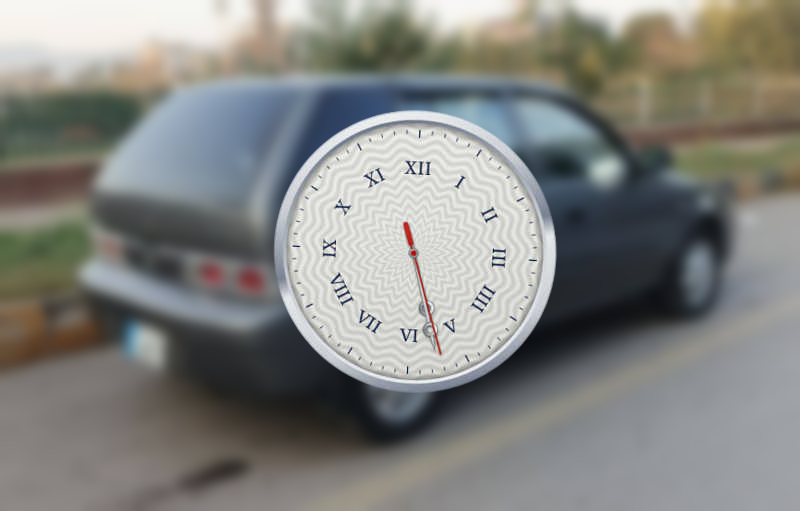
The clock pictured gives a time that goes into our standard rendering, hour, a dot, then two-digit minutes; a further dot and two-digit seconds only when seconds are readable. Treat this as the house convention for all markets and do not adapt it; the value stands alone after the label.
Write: 5.27.27
